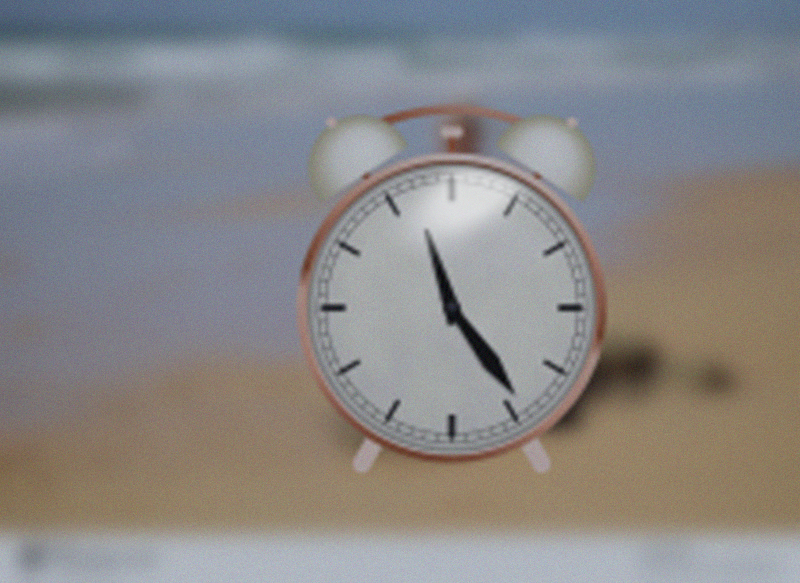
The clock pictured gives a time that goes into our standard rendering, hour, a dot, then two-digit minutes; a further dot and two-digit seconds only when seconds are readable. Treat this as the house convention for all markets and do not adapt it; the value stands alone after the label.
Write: 11.24
